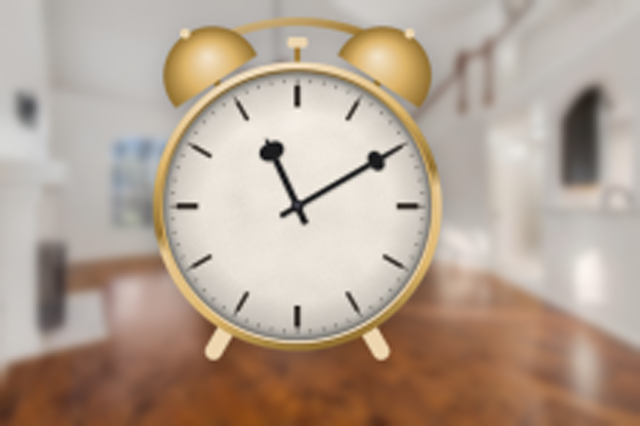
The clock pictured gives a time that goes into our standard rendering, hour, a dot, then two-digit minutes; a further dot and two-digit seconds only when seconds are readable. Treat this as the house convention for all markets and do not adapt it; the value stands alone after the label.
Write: 11.10
